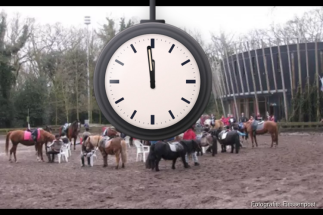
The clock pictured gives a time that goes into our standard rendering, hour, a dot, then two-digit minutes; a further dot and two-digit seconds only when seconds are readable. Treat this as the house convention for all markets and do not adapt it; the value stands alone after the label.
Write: 11.59
